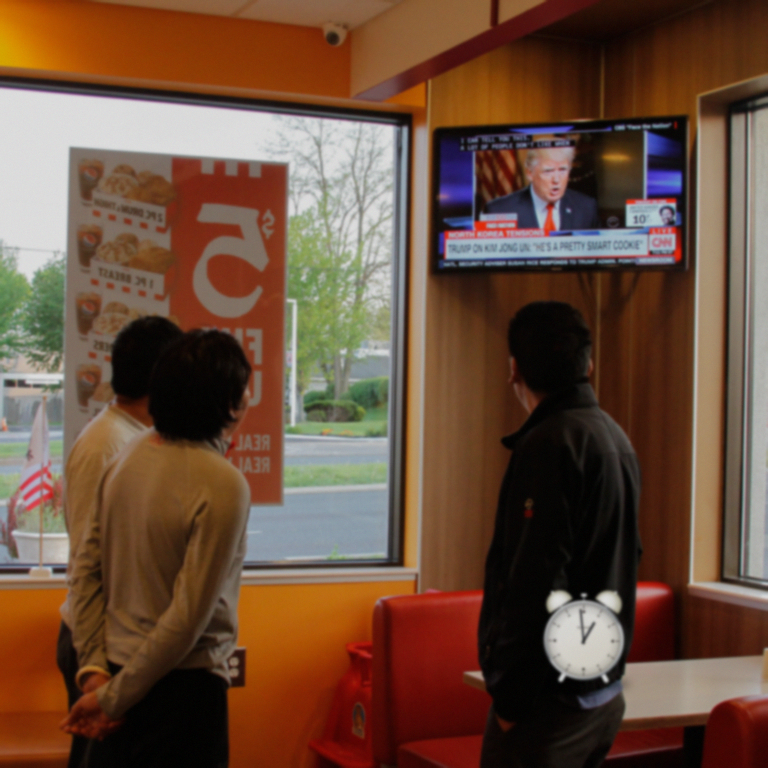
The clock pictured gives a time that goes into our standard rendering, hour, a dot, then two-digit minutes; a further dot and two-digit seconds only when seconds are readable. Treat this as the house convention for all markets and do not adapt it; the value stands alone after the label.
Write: 12.59
